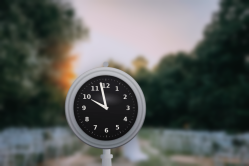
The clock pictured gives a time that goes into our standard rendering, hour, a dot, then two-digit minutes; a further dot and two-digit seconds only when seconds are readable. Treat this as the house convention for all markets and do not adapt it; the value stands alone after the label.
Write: 9.58
